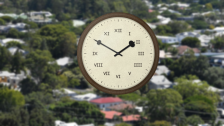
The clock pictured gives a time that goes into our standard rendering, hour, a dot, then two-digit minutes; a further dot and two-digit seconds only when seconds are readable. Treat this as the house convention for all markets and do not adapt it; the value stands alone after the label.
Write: 1.50
